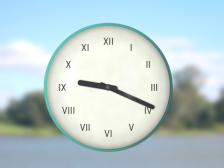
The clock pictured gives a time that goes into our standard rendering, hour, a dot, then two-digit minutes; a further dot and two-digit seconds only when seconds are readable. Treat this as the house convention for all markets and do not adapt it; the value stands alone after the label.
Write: 9.19
